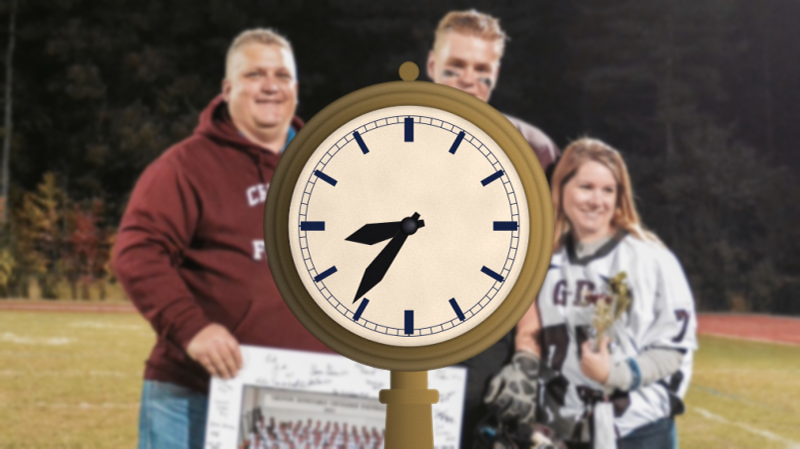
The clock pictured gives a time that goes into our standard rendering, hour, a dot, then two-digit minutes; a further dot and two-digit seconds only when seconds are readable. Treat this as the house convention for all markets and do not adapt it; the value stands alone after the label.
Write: 8.36
